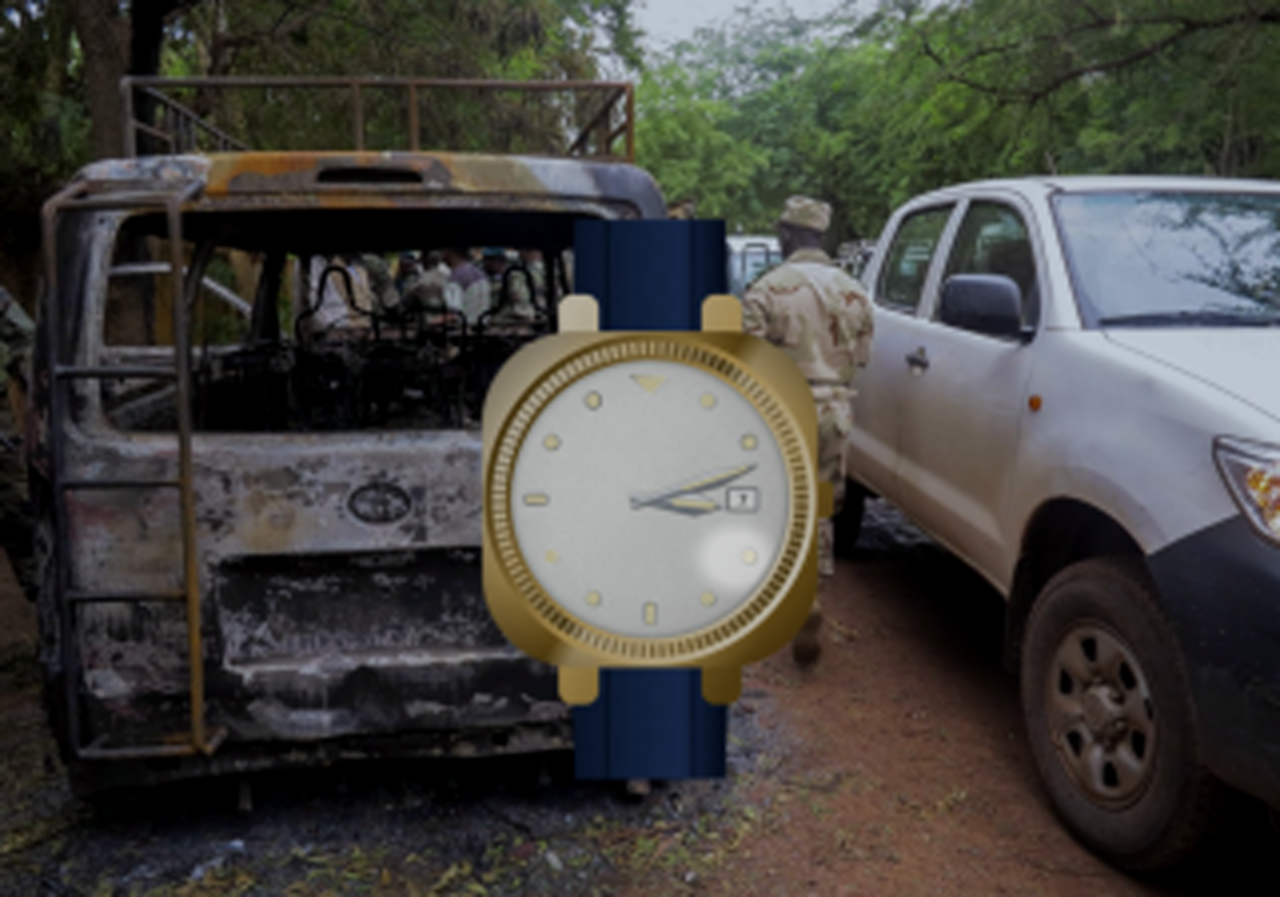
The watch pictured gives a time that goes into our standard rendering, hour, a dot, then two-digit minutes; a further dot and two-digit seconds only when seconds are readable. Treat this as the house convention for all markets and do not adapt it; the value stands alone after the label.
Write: 3.12
